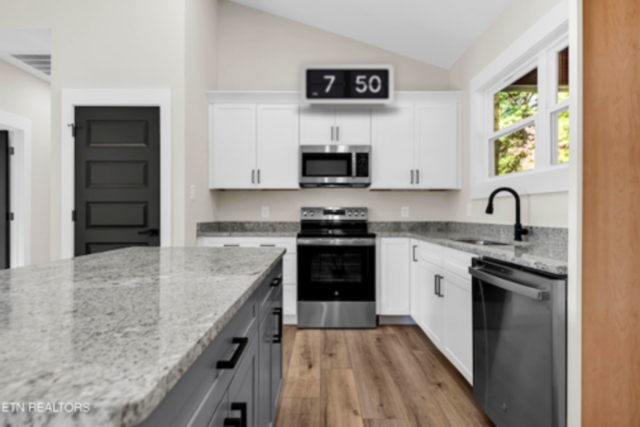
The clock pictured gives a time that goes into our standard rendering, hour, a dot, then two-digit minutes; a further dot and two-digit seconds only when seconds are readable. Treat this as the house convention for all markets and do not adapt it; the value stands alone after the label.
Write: 7.50
